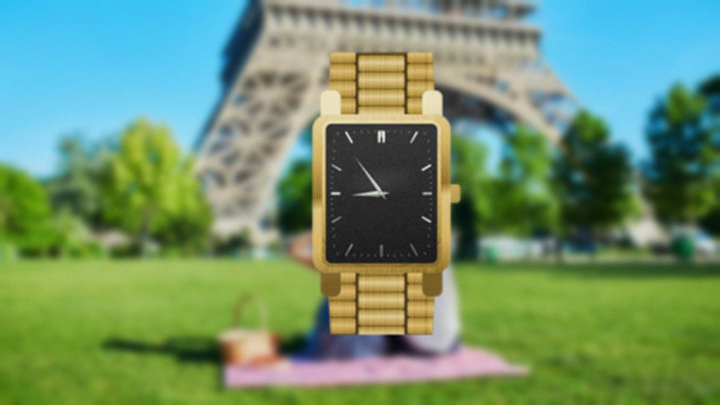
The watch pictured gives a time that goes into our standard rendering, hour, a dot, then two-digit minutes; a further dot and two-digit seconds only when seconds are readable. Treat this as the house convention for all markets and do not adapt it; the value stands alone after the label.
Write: 8.54
